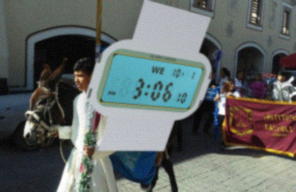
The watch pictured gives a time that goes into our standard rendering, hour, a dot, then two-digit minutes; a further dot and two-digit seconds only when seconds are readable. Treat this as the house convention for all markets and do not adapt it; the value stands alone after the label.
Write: 3.06.10
